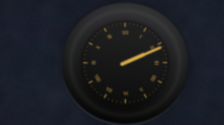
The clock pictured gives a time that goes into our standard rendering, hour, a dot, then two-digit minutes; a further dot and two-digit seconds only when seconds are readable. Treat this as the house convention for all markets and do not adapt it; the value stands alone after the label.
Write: 2.11
